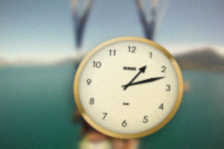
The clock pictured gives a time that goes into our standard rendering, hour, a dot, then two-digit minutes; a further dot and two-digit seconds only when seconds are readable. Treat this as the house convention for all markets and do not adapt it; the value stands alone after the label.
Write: 1.12
